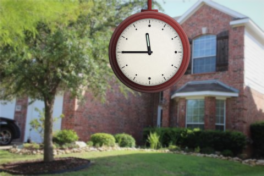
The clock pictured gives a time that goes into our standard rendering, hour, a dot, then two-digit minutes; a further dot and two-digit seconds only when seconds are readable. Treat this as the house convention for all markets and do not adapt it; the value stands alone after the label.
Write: 11.45
